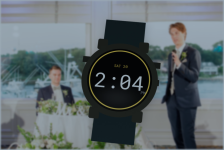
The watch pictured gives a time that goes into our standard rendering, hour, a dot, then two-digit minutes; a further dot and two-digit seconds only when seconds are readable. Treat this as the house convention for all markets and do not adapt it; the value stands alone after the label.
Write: 2.04
